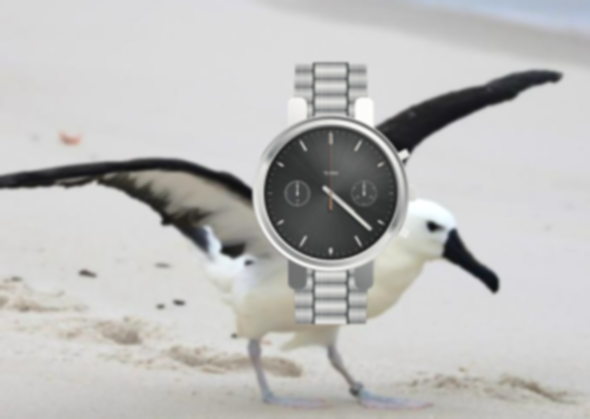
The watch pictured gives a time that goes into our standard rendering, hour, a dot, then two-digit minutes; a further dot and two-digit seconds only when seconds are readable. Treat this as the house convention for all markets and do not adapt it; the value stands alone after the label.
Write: 4.22
